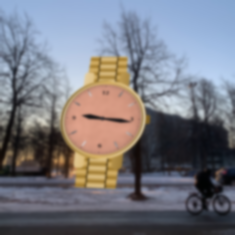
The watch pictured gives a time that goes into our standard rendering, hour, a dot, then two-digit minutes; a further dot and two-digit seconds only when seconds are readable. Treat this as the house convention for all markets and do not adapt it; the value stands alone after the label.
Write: 9.16
